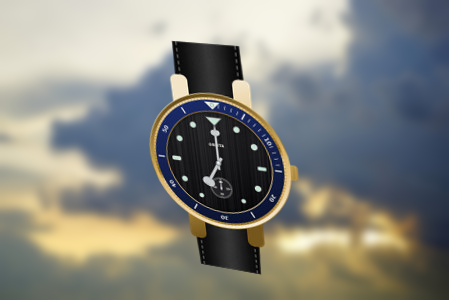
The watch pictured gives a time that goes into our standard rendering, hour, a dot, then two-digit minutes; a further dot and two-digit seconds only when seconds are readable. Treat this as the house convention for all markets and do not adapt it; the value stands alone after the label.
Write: 7.00
